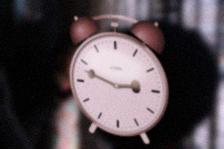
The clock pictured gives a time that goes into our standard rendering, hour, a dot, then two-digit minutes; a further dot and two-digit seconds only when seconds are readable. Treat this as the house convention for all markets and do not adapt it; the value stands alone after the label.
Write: 2.48
